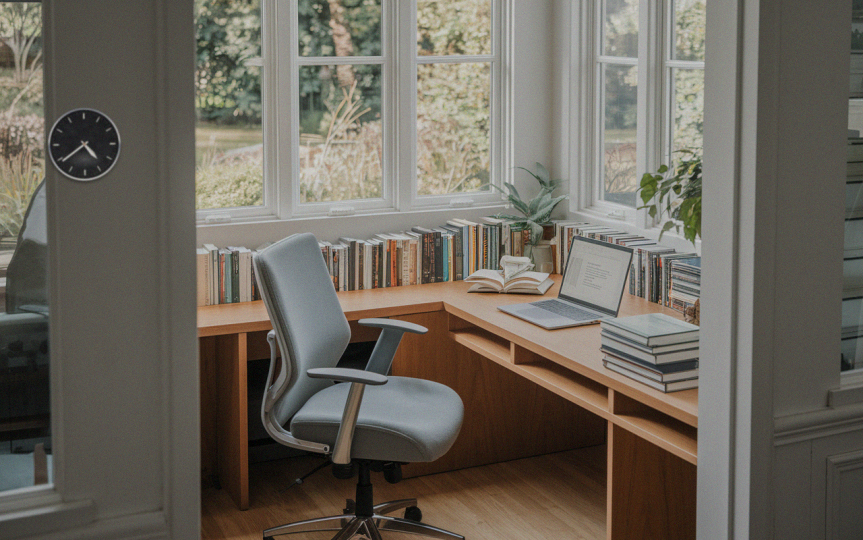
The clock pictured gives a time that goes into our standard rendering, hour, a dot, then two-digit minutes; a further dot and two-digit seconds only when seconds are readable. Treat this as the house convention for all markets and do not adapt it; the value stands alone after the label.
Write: 4.39
